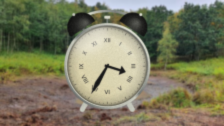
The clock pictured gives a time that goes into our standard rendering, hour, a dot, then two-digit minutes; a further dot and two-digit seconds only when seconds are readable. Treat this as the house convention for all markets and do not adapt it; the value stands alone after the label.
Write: 3.35
